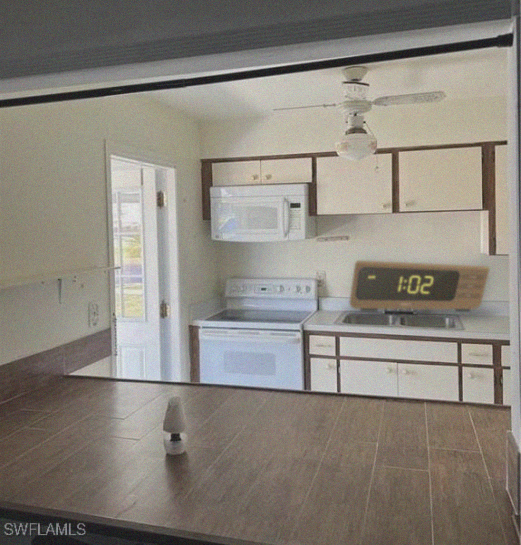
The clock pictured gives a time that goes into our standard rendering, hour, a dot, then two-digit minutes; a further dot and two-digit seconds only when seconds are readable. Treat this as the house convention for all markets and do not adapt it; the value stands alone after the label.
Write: 1.02
